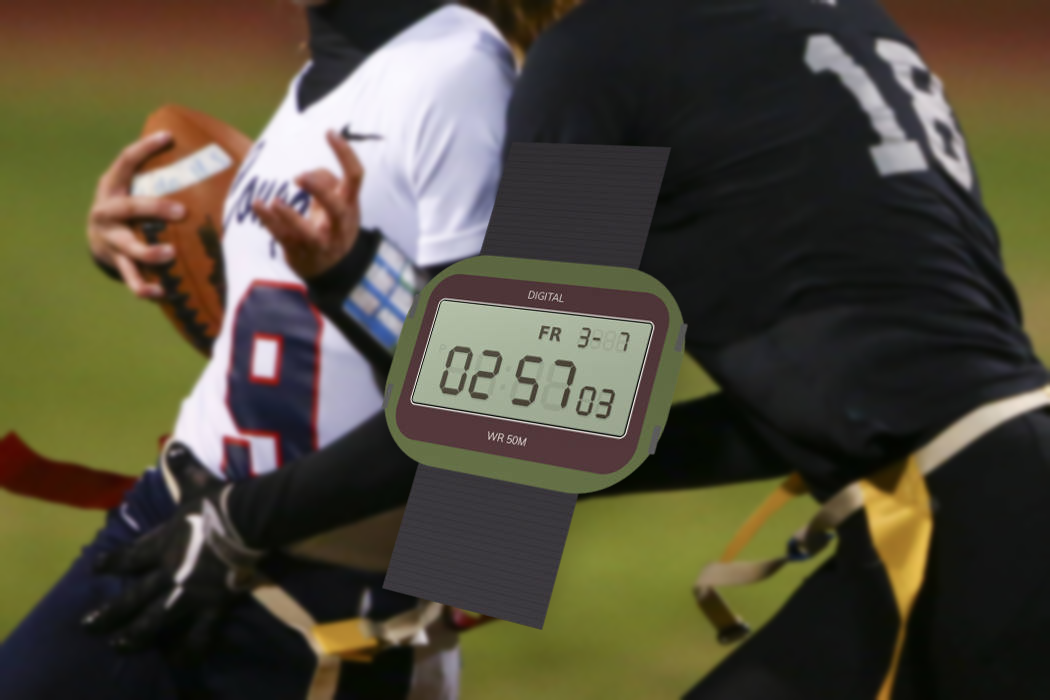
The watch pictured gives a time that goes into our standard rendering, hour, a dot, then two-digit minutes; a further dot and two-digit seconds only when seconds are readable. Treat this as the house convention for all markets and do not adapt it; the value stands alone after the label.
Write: 2.57.03
